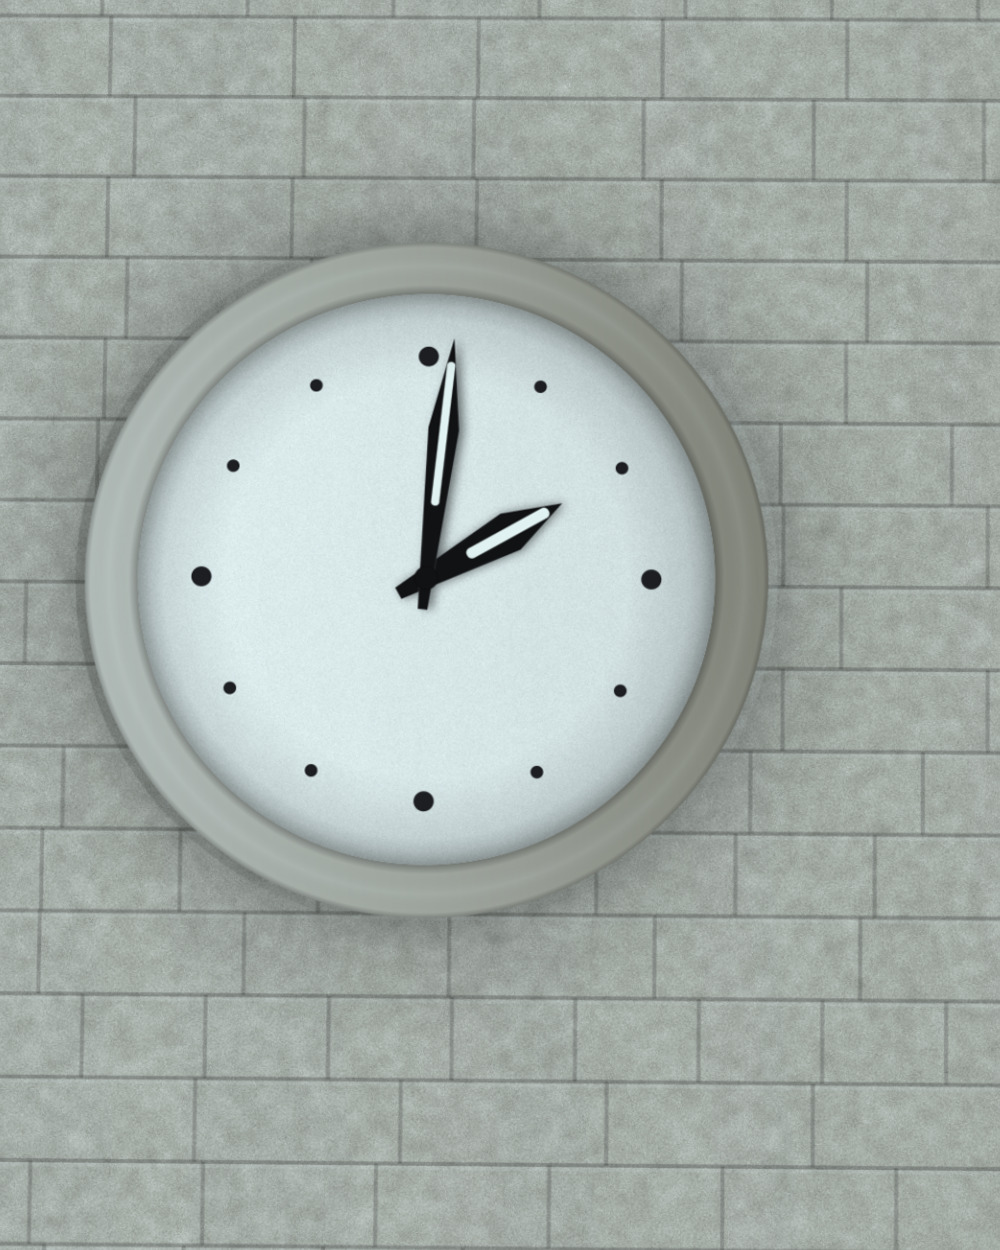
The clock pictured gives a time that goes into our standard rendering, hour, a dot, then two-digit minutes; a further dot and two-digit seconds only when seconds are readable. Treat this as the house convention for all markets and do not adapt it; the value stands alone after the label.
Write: 2.01
